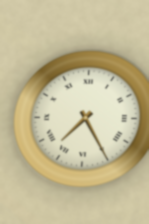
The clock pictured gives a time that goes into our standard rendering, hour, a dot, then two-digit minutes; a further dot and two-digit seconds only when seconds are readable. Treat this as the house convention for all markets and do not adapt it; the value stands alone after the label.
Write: 7.25
